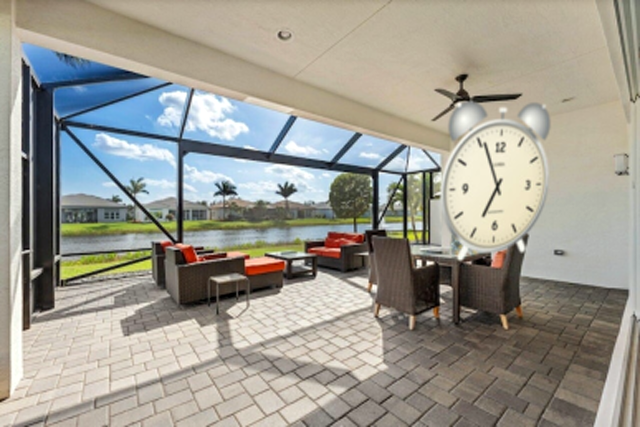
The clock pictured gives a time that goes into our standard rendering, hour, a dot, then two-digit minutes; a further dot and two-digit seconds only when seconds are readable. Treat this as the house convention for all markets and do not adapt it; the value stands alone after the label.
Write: 6.56
